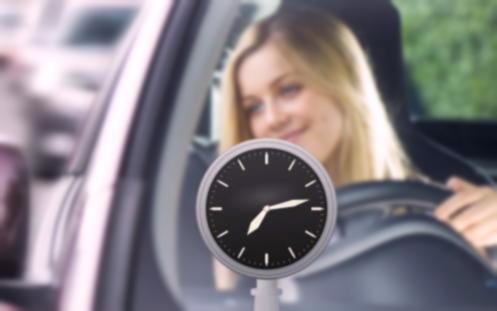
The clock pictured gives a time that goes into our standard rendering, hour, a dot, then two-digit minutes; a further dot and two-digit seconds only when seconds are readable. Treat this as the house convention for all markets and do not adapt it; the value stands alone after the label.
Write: 7.13
